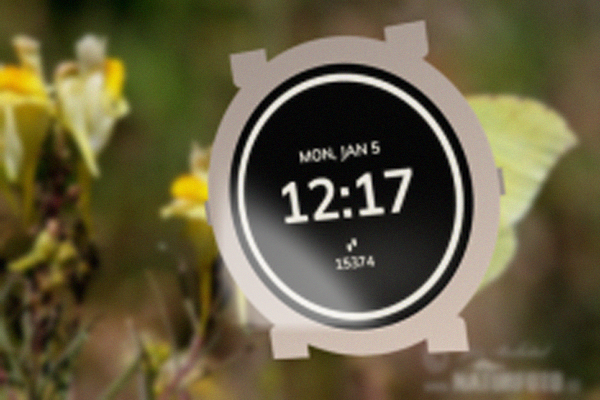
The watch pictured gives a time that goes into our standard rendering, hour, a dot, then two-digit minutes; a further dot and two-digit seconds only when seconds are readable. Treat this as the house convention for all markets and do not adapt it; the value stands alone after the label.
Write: 12.17
